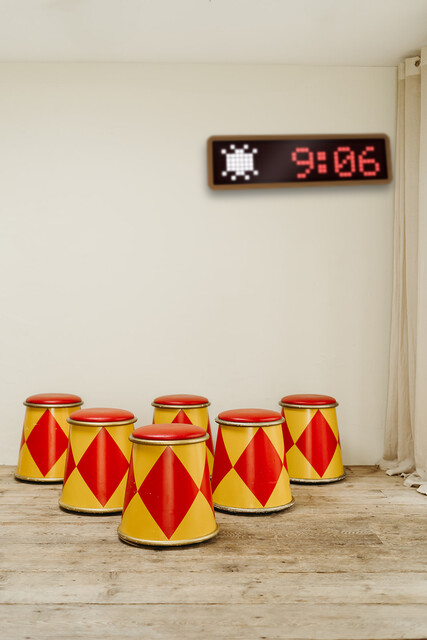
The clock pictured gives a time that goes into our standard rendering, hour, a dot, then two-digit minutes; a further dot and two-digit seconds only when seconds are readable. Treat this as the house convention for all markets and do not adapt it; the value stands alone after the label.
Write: 9.06
